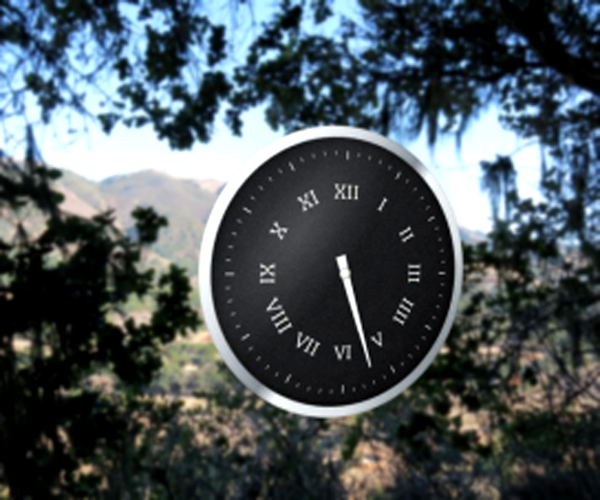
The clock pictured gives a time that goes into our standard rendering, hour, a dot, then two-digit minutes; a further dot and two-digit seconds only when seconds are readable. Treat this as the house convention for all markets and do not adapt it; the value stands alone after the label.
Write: 5.27
